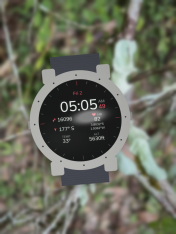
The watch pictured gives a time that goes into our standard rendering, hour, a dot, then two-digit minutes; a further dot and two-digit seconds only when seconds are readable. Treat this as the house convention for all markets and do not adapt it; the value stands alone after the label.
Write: 5.05
